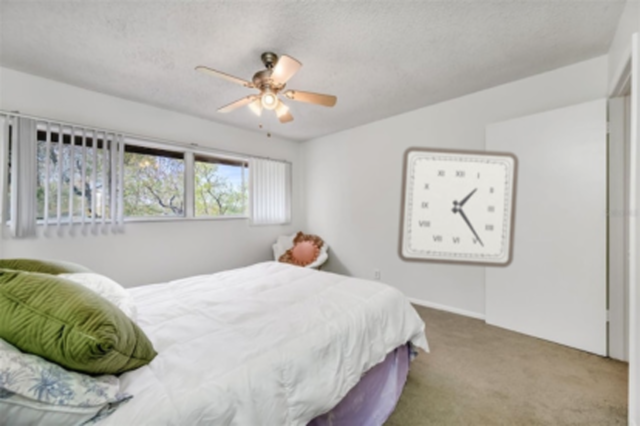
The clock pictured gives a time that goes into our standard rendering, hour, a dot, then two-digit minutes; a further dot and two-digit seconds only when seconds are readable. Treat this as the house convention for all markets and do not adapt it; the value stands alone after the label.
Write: 1.24
